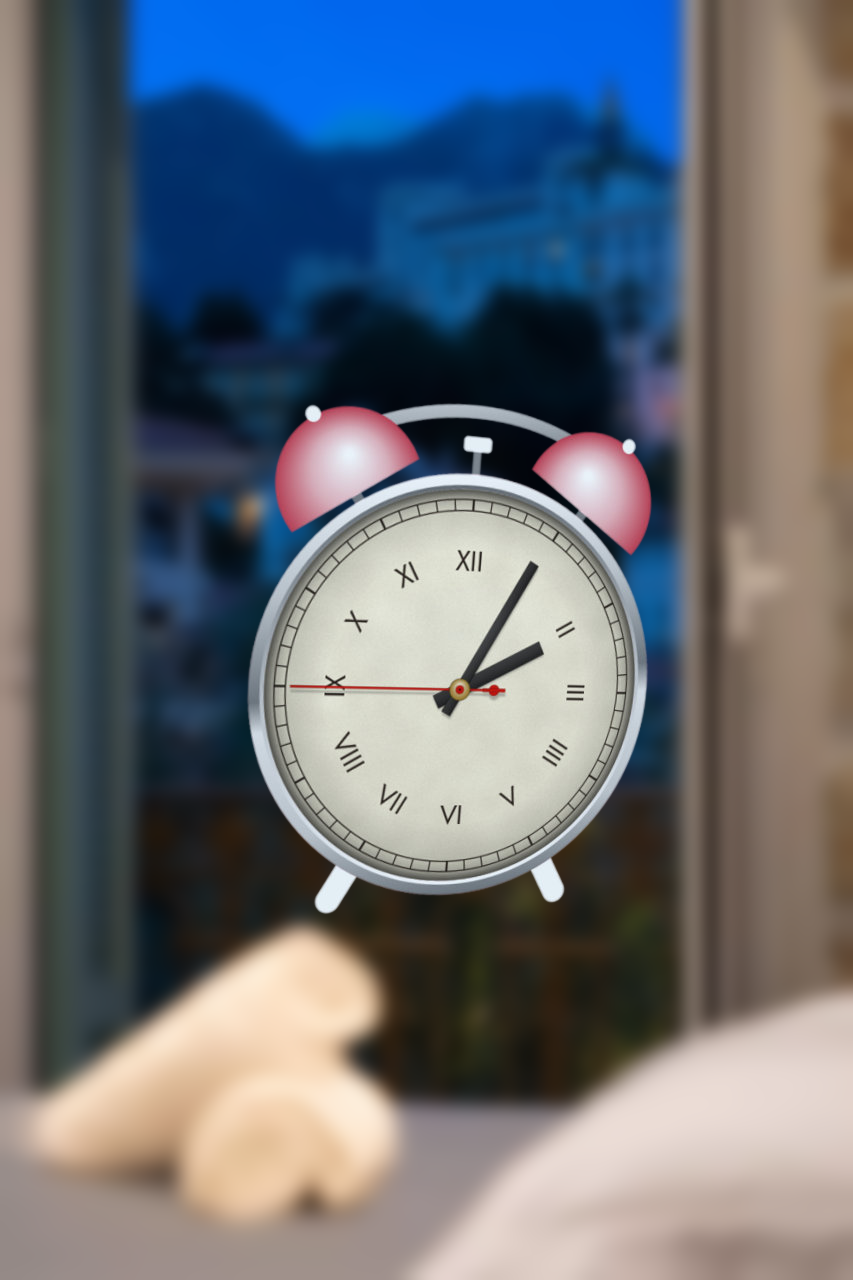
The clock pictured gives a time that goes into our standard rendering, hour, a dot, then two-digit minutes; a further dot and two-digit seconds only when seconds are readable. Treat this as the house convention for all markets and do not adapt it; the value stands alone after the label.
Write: 2.04.45
